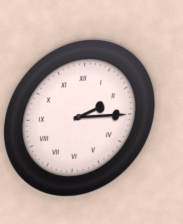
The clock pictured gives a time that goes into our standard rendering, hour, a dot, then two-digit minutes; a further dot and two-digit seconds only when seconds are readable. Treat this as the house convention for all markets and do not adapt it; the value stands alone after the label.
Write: 2.15
